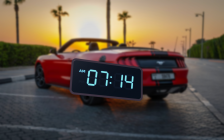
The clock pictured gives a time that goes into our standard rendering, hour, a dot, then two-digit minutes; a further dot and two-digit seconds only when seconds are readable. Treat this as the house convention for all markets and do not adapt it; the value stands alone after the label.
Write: 7.14
